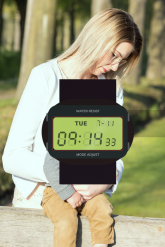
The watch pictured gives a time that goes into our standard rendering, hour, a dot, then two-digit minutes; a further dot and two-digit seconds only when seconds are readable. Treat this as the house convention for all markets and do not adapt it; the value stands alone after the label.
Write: 9.14.33
